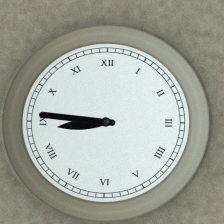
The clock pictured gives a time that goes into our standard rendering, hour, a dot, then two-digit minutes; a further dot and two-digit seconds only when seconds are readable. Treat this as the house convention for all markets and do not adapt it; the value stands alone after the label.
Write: 8.46
